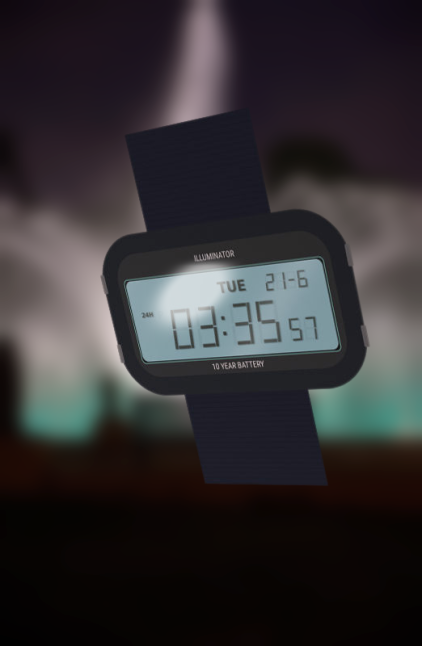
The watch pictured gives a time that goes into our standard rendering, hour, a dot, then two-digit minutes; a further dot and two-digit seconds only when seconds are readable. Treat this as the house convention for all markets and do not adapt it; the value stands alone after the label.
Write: 3.35.57
